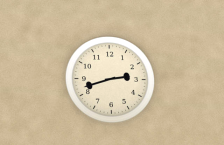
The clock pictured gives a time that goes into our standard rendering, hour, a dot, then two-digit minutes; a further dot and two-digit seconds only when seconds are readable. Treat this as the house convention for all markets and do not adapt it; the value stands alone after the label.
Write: 2.42
